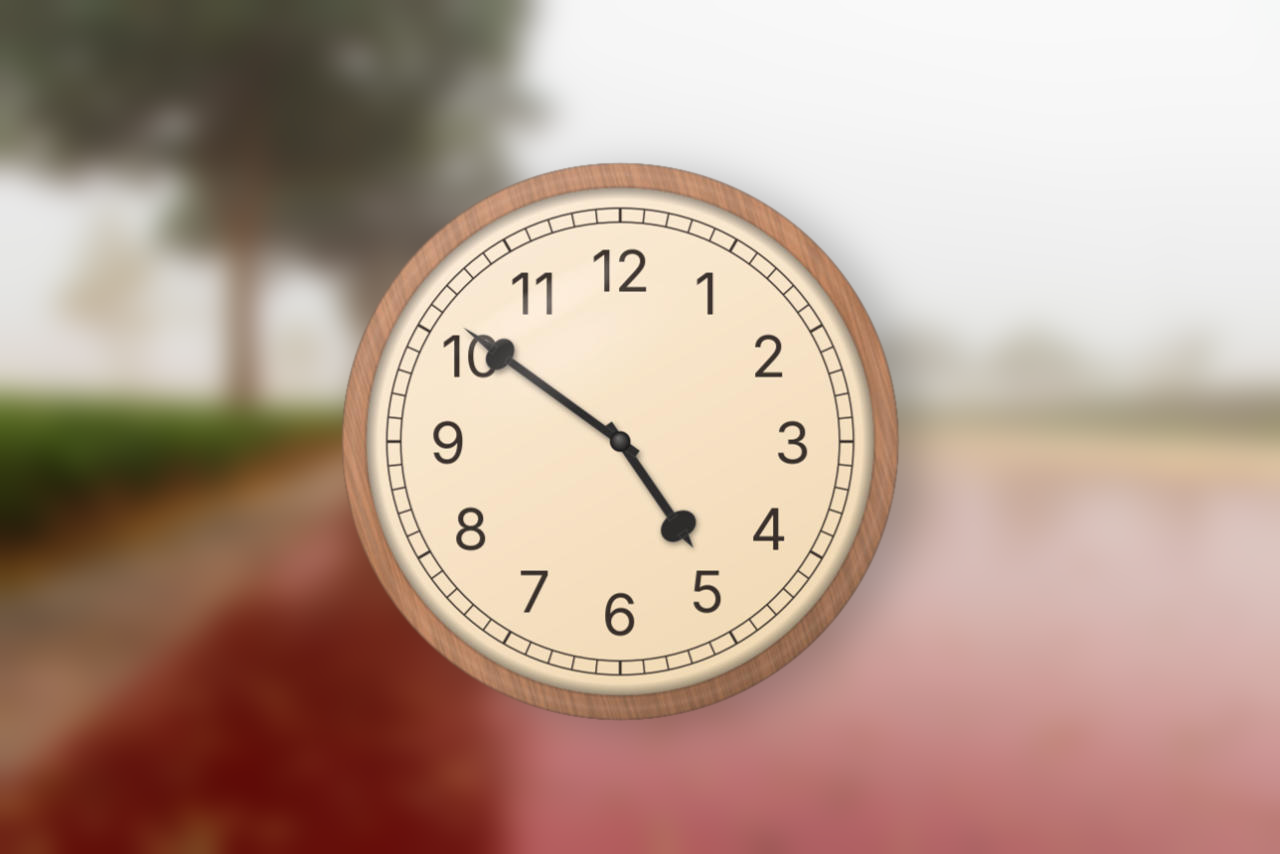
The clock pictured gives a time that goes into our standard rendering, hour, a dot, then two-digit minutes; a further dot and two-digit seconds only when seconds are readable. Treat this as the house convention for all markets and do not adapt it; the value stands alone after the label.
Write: 4.51
